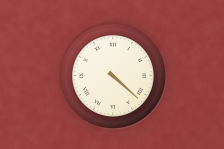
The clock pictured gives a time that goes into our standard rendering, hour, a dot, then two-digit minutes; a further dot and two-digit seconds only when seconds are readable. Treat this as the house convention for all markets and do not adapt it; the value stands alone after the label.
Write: 4.22
